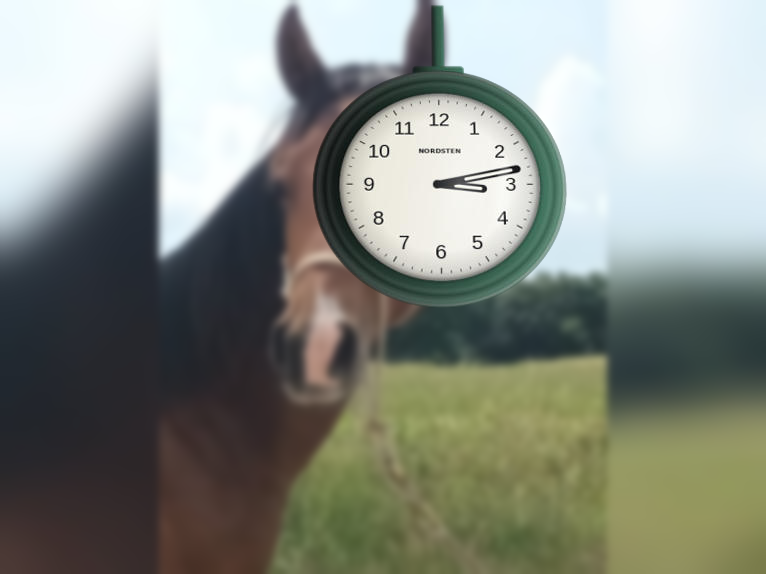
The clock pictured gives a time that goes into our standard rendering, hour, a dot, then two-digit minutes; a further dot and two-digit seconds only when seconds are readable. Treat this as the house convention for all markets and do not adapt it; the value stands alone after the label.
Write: 3.13
